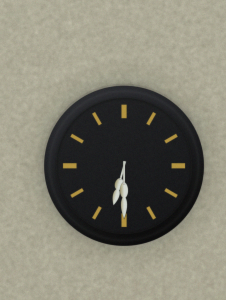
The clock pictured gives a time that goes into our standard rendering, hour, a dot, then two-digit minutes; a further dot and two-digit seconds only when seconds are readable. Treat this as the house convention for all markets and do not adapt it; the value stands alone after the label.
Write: 6.30
